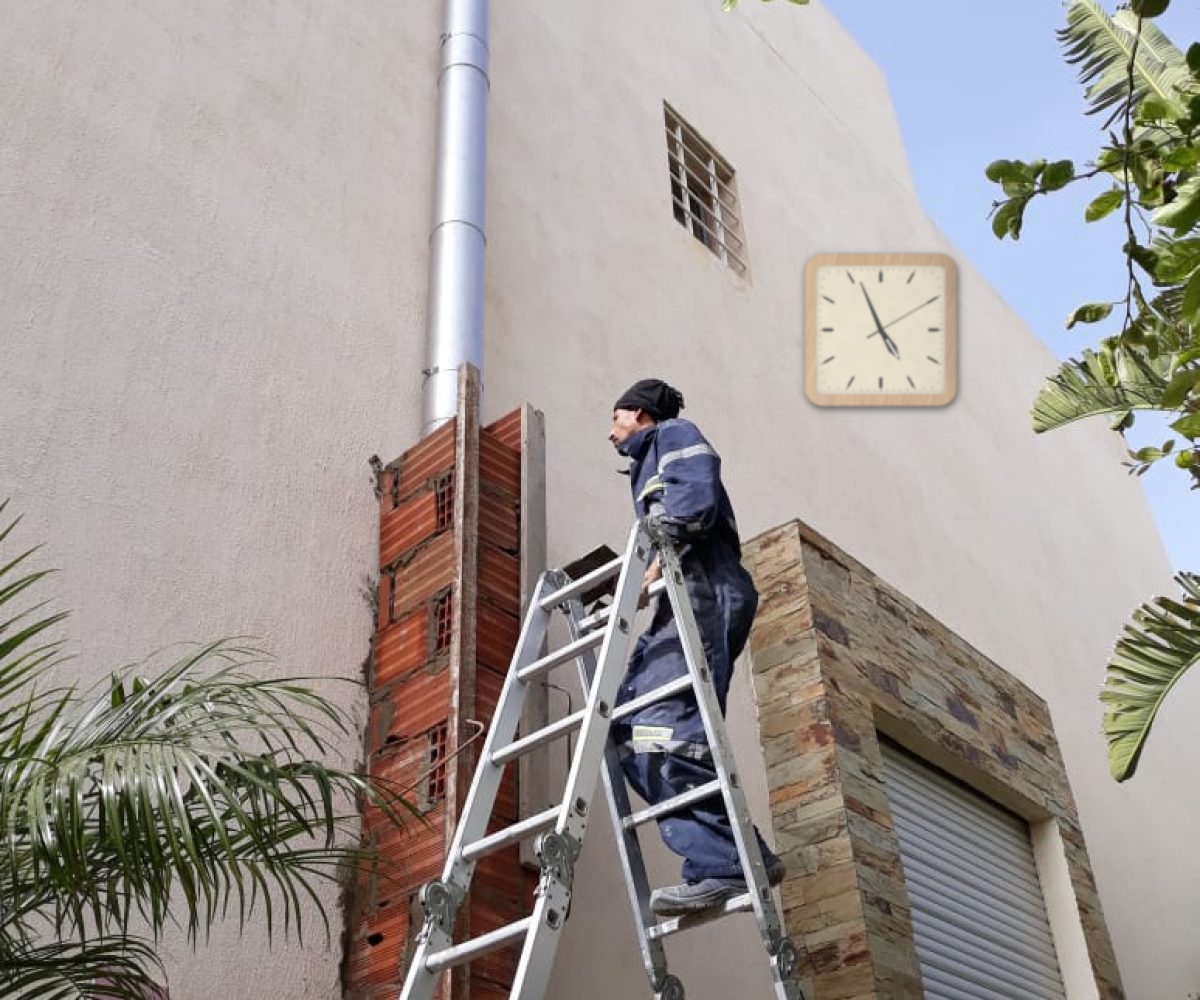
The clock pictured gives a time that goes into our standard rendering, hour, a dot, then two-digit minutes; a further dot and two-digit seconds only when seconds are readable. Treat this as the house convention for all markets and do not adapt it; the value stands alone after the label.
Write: 4.56.10
